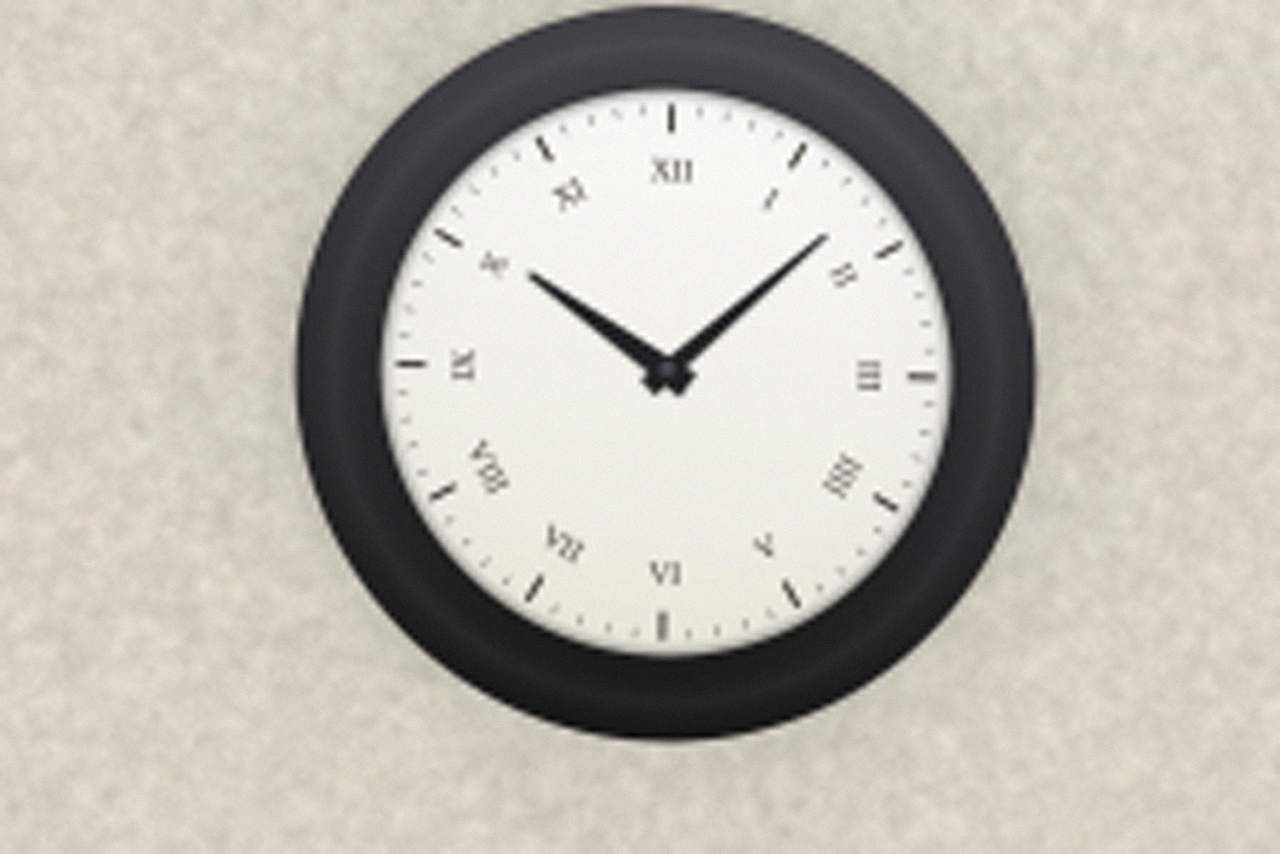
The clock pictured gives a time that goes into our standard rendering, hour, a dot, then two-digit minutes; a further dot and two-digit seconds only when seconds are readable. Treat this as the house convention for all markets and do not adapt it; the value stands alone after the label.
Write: 10.08
